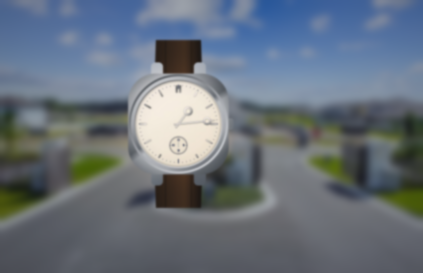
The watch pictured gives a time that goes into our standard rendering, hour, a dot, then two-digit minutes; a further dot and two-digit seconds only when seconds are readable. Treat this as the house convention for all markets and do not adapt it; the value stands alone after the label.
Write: 1.14
